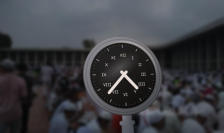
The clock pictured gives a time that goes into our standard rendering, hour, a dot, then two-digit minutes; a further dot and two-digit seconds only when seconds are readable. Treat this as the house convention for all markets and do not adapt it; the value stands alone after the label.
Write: 4.37
